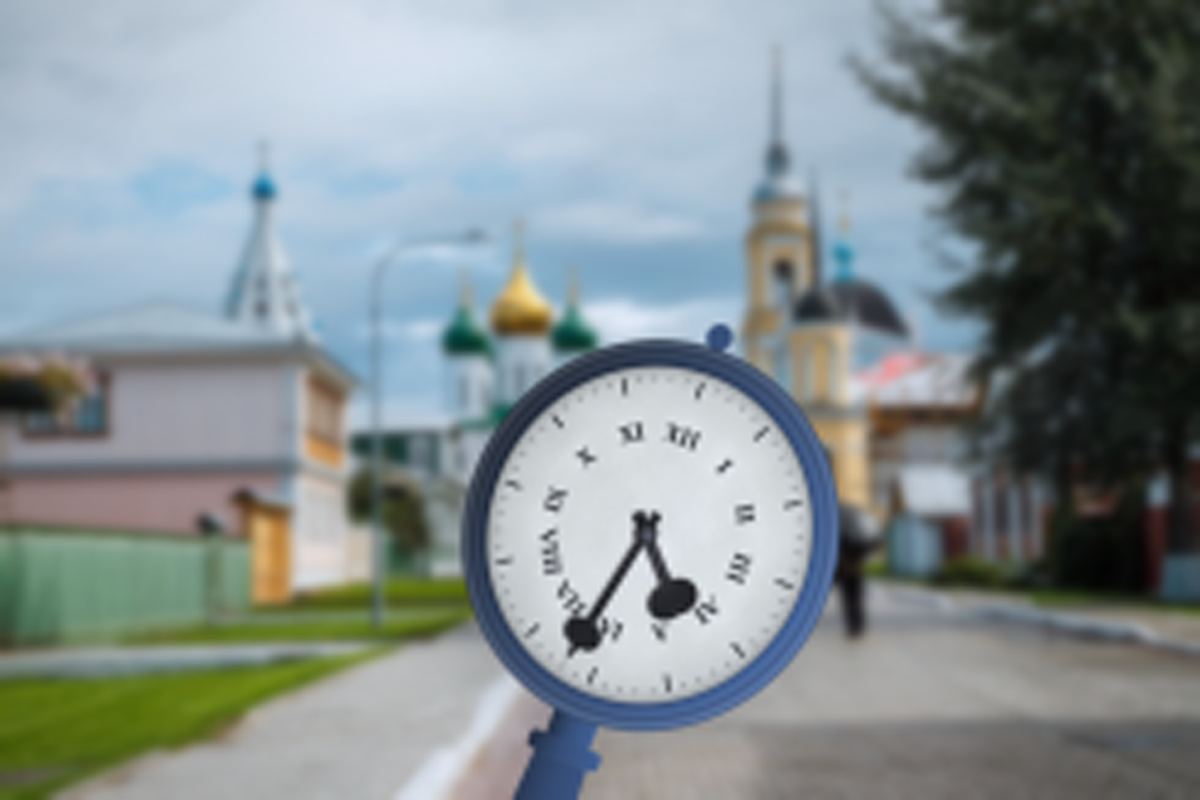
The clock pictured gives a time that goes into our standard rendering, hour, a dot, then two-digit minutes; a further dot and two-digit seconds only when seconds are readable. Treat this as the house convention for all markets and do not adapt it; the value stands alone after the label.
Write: 4.32
